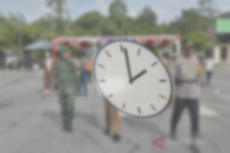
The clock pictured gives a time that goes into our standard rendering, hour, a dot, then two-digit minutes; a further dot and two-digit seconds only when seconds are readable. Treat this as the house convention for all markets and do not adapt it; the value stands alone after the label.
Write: 2.01
